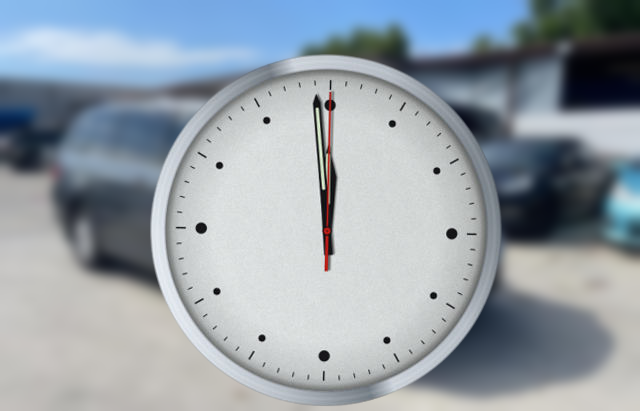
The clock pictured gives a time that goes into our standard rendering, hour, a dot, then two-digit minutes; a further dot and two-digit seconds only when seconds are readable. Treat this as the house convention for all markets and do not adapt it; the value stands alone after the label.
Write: 11.59.00
